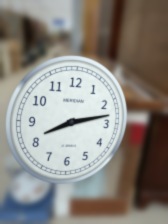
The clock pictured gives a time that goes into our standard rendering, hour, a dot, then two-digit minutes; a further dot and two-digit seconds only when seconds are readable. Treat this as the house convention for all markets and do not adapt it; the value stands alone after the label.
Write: 8.13
